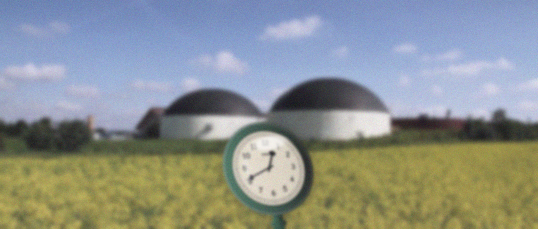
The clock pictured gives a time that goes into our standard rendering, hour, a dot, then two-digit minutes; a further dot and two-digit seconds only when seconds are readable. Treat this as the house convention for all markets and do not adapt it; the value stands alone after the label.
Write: 12.41
